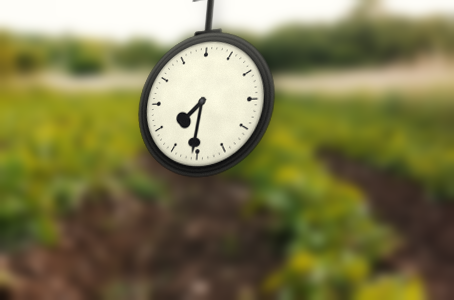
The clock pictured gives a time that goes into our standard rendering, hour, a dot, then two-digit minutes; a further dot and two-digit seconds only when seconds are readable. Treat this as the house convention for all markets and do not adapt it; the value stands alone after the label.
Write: 7.31
